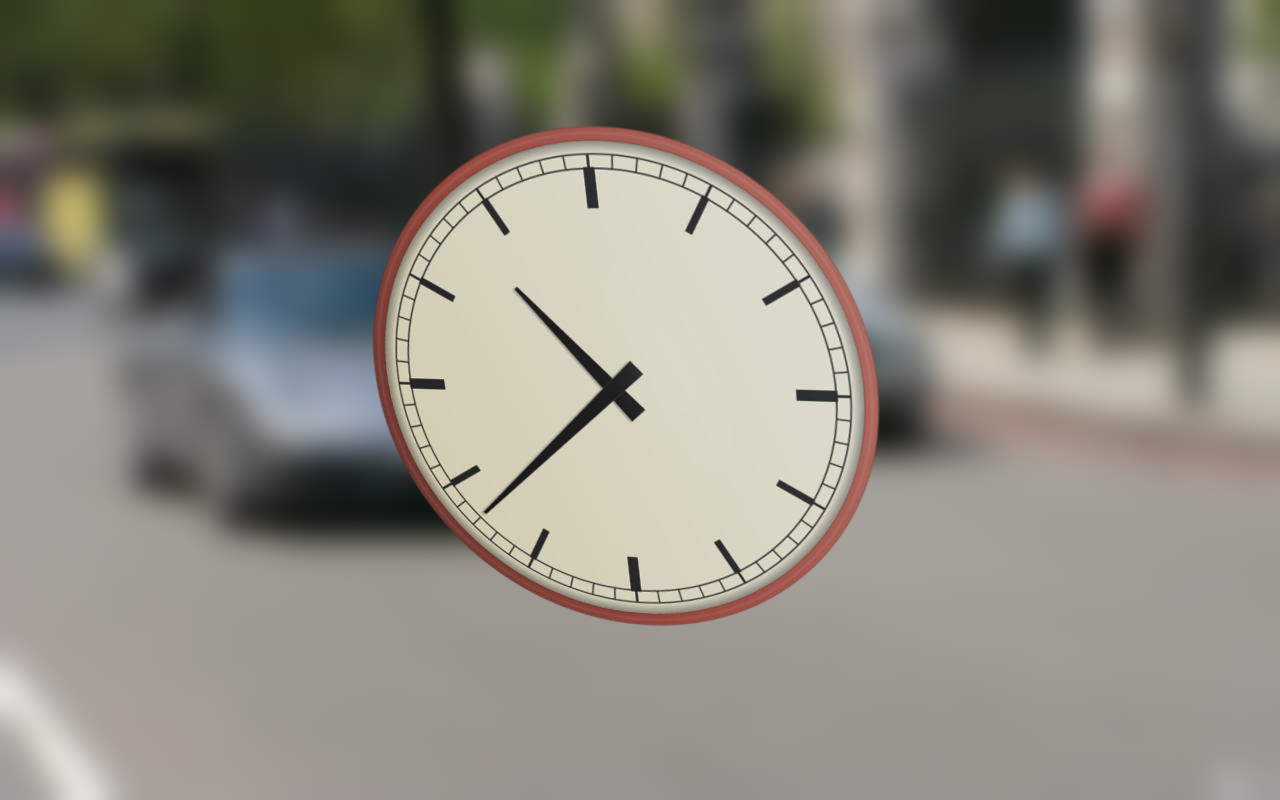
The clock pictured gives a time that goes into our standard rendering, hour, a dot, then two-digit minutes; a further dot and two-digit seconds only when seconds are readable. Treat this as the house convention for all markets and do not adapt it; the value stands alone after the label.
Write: 10.38
